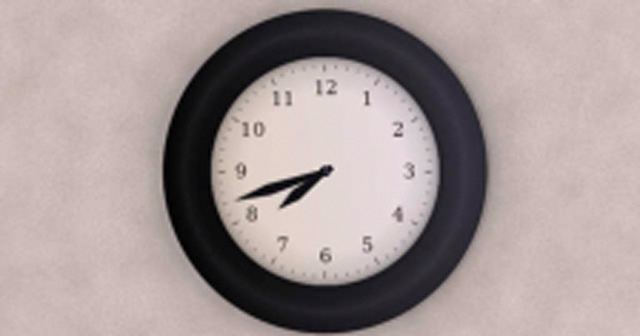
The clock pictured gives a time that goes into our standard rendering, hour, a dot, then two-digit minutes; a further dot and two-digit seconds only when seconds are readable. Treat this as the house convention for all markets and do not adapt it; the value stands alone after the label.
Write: 7.42
